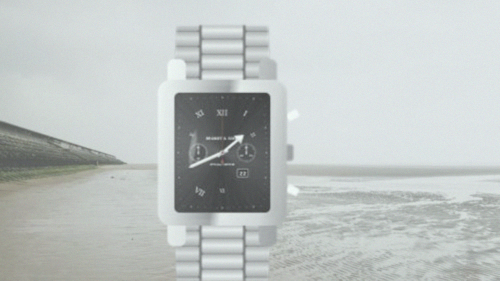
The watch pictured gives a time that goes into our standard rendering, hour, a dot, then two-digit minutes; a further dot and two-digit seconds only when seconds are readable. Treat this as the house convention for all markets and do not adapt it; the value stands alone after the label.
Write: 1.41
